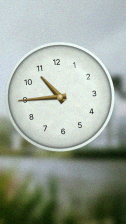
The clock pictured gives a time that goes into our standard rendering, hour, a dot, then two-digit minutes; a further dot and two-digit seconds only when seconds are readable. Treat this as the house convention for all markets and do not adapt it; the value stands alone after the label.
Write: 10.45
